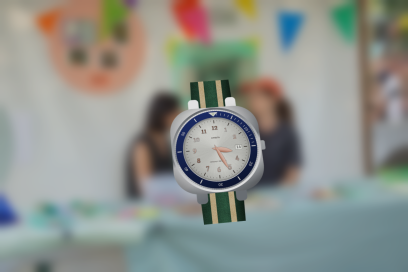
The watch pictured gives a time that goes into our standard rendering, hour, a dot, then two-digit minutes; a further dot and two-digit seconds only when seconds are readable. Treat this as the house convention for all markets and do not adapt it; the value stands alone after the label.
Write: 3.26
